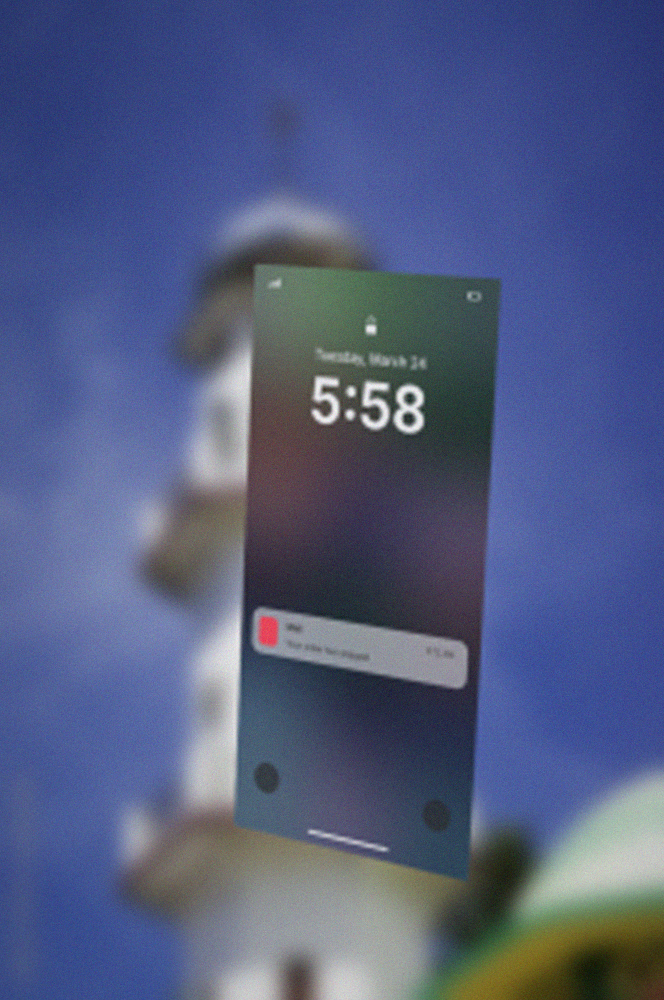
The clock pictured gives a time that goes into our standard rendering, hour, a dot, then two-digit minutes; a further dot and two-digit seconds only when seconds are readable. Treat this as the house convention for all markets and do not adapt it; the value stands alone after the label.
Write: 5.58
